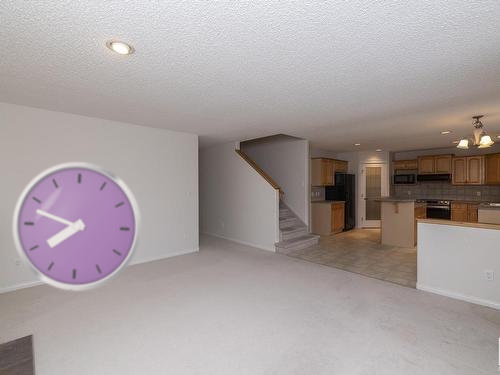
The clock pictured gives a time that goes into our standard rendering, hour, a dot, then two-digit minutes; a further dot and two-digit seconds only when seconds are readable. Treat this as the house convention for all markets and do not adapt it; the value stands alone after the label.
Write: 7.48
